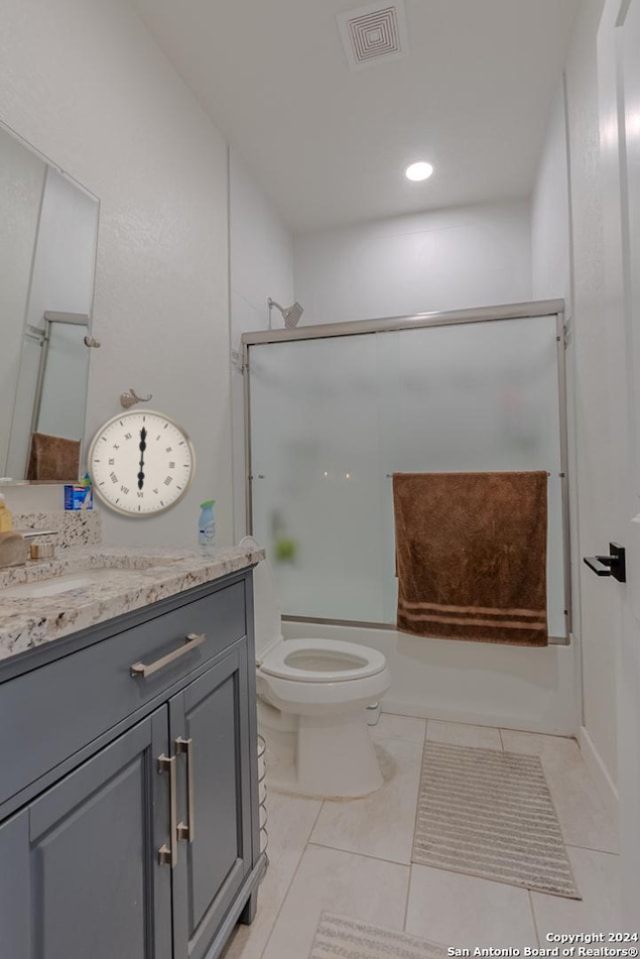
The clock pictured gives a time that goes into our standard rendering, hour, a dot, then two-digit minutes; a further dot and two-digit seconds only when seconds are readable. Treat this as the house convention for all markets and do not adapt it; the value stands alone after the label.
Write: 6.00
